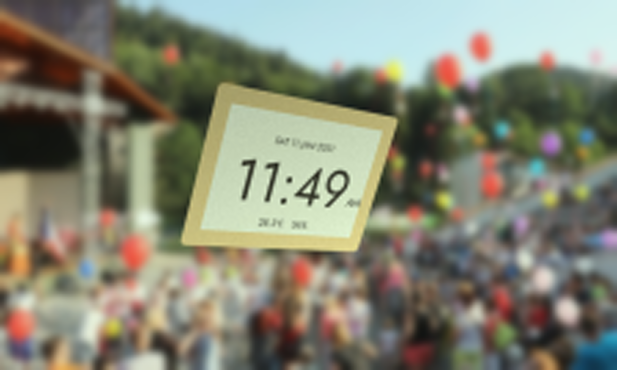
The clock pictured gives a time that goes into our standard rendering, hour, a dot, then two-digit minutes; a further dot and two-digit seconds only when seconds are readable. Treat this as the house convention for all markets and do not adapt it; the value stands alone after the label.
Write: 11.49
